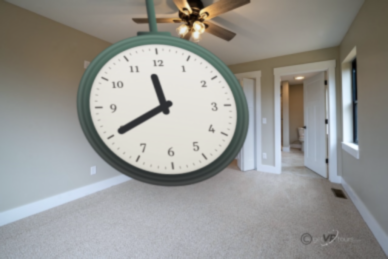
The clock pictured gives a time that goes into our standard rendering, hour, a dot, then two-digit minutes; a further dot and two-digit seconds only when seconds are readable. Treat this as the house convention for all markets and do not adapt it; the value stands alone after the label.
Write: 11.40
